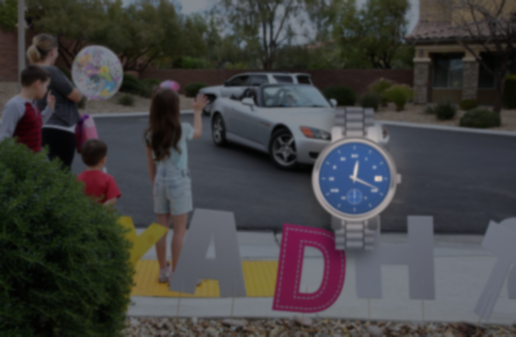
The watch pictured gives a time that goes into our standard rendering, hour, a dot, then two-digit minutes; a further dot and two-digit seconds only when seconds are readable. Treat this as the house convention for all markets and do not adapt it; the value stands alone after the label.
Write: 12.19
